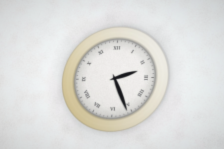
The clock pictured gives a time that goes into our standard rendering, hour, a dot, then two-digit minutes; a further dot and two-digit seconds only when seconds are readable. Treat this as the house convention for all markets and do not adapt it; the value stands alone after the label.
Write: 2.26
